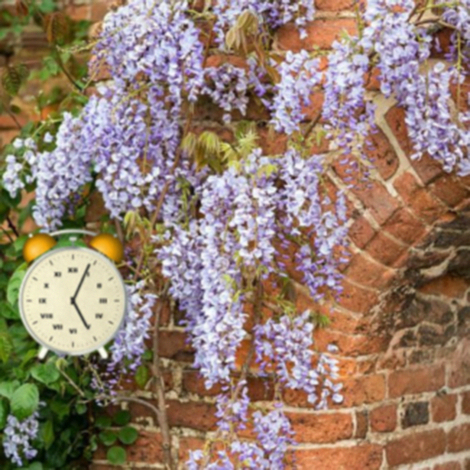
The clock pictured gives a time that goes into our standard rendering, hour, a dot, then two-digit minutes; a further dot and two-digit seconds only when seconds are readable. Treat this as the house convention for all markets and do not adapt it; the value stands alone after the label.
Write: 5.04
